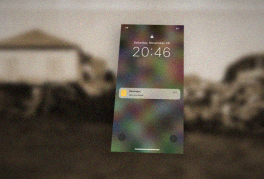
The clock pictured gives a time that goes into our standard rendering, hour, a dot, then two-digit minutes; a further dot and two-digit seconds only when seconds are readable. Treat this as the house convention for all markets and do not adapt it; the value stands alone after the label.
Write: 20.46
